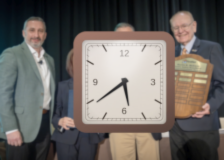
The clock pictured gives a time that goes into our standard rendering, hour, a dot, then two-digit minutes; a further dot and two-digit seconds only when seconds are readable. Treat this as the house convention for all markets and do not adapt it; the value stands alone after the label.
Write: 5.39
